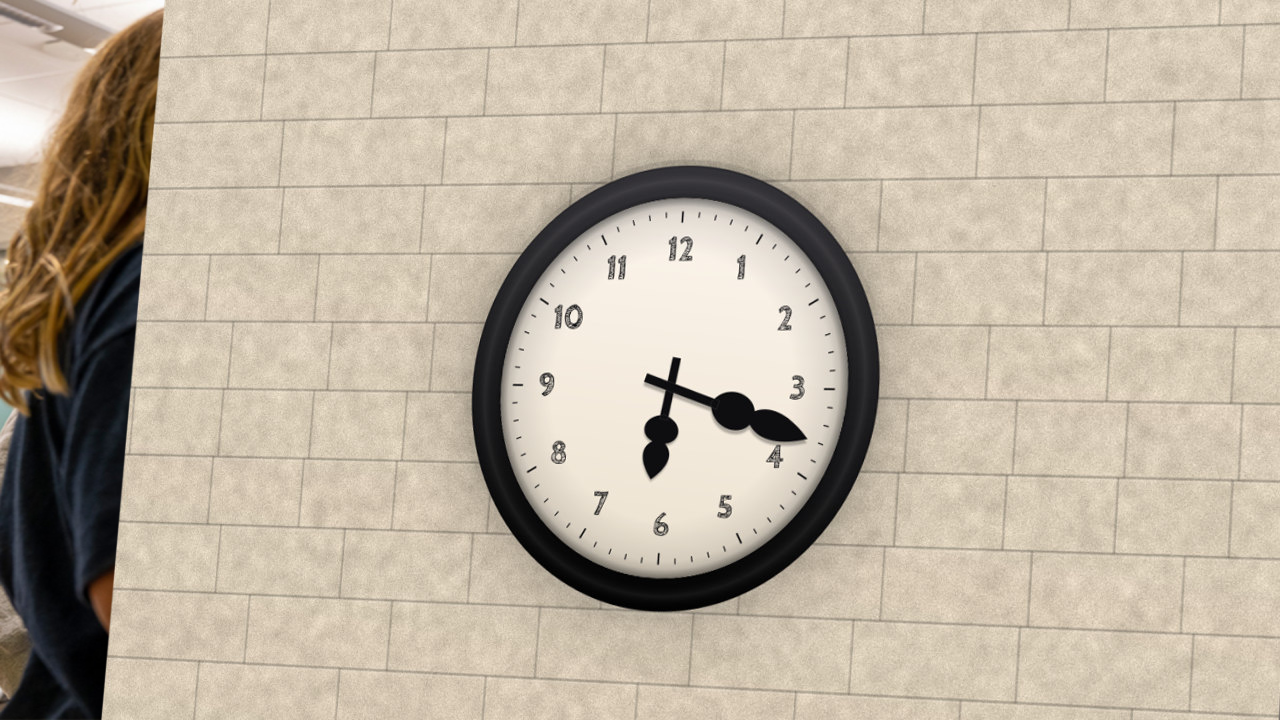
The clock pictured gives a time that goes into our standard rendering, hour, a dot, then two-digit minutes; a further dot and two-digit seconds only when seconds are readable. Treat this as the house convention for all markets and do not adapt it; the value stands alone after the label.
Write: 6.18
